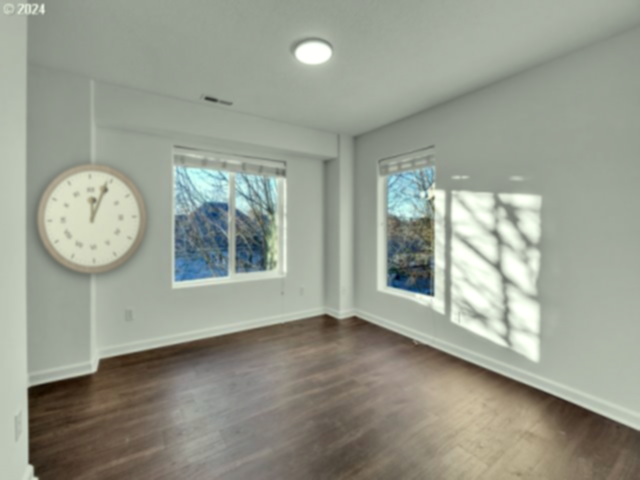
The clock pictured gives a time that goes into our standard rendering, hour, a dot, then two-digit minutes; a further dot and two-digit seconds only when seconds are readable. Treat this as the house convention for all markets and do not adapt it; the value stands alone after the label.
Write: 12.04
